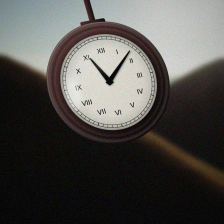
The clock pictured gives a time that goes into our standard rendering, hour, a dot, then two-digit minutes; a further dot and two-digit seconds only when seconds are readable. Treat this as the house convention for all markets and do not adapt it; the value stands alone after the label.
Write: 11.08
